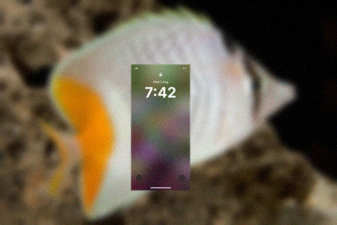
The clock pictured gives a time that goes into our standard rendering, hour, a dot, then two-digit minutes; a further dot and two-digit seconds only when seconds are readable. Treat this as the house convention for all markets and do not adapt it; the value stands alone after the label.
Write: 7.42
